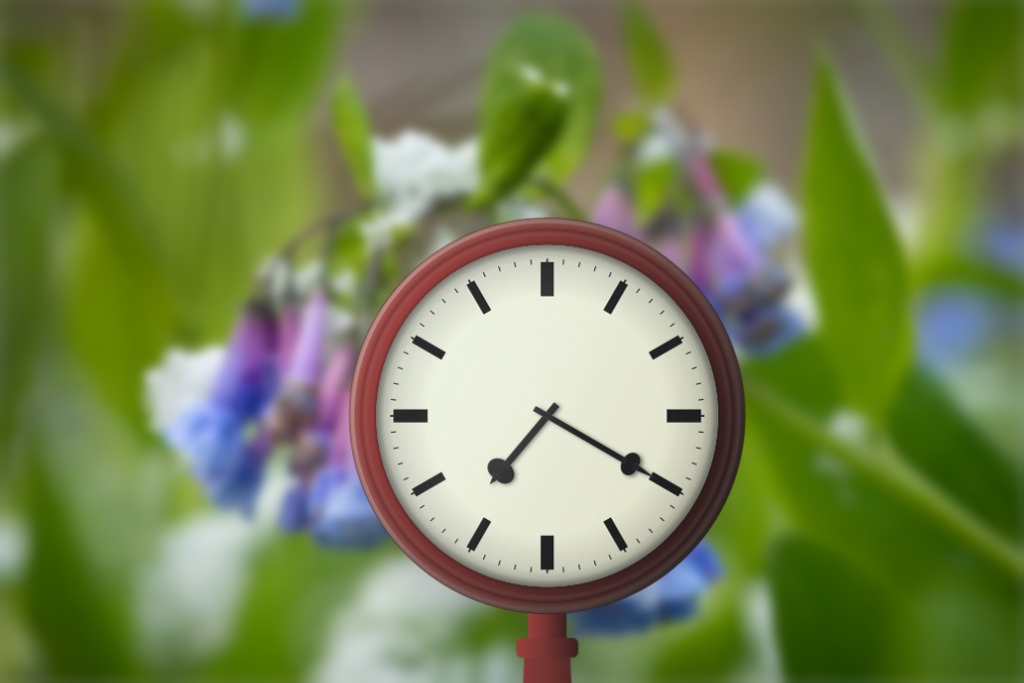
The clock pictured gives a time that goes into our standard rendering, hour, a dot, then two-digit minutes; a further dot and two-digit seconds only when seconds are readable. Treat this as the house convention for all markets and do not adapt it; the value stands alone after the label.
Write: 7.20
